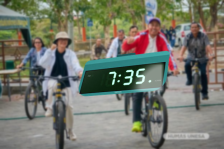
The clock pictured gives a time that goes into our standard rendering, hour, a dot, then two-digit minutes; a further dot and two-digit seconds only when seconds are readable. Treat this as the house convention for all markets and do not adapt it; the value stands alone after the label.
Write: 7.35
